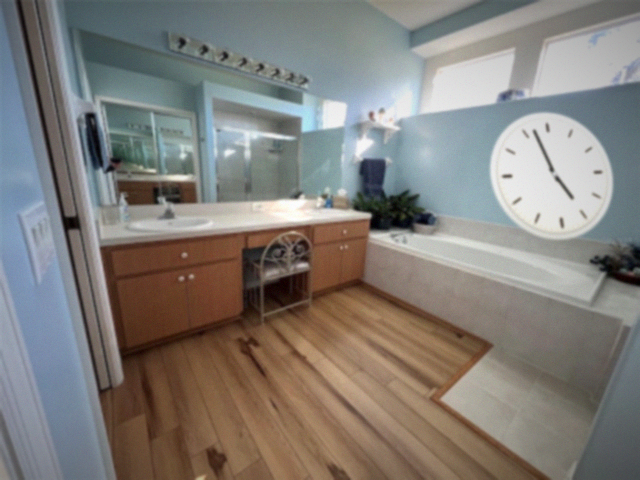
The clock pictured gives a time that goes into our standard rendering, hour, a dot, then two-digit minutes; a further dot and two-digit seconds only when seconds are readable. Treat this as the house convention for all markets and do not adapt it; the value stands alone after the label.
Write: 4.57
